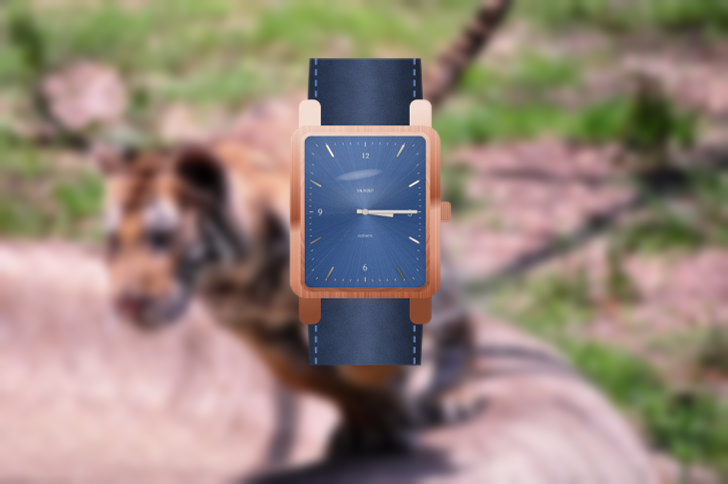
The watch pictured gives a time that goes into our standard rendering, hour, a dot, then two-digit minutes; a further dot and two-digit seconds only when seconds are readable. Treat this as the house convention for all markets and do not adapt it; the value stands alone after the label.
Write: 3.15
